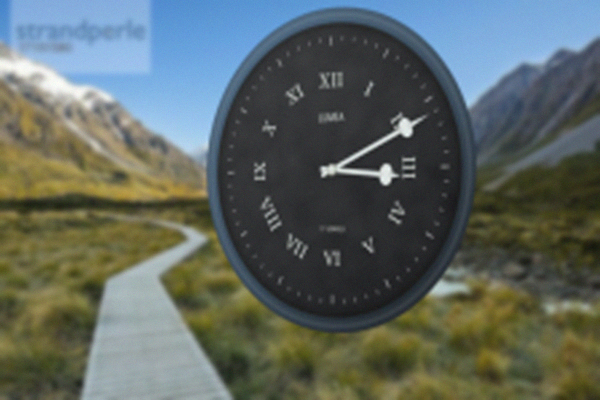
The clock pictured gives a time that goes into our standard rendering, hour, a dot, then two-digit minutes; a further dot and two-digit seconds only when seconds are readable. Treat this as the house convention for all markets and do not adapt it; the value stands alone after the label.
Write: 3.11
